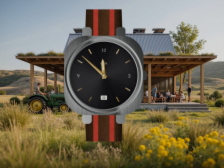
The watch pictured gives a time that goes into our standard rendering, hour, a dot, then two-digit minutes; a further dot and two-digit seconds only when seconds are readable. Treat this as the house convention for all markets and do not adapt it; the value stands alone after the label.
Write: 11.52
